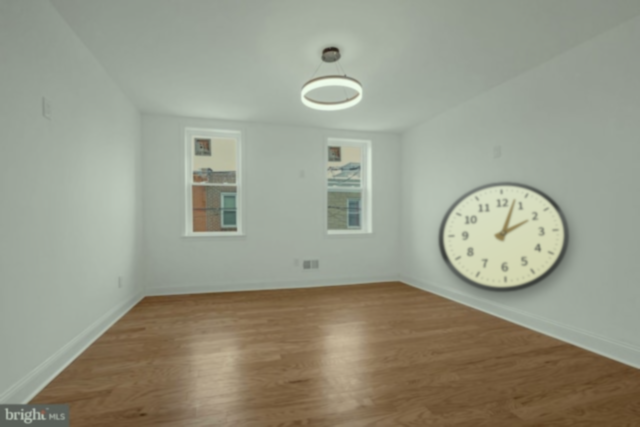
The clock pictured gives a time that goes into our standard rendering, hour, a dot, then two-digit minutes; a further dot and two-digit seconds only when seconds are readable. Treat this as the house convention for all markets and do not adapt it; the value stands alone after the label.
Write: 2.03
